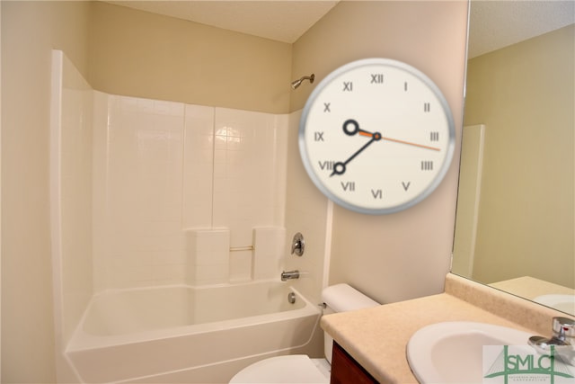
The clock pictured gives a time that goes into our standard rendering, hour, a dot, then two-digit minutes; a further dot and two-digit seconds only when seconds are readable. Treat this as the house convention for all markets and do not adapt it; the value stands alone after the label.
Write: 9.38.17
